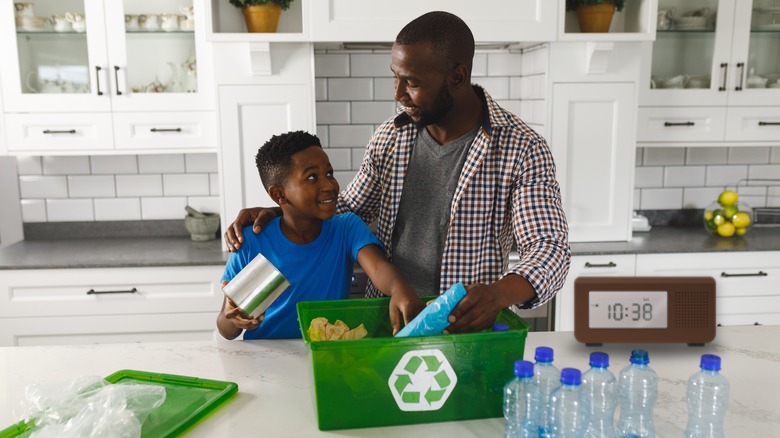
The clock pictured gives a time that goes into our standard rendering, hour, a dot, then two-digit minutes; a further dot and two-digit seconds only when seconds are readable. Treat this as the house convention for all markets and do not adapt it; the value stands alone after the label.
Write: 10.38
